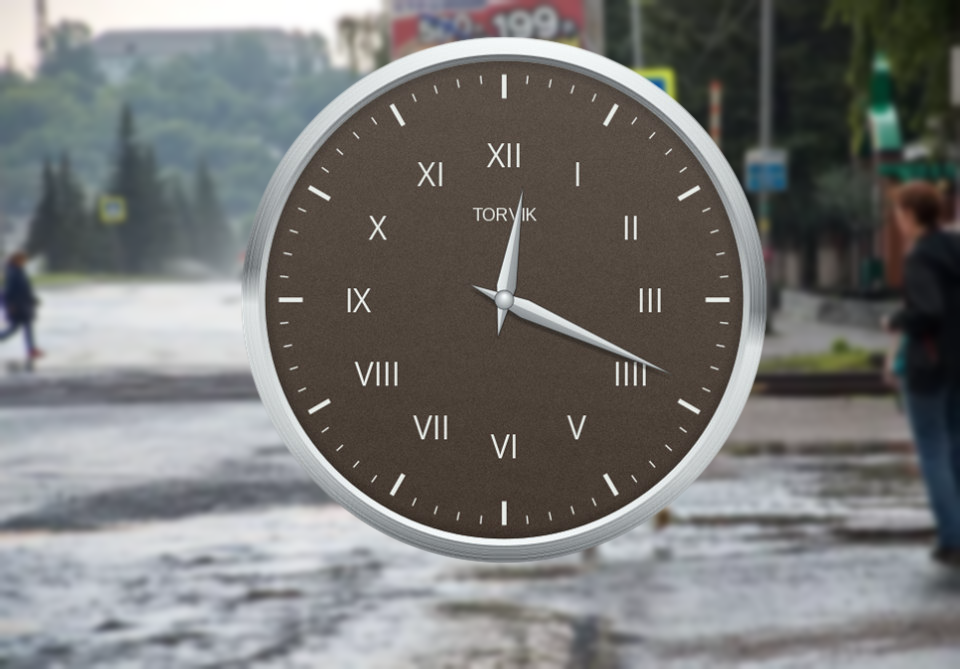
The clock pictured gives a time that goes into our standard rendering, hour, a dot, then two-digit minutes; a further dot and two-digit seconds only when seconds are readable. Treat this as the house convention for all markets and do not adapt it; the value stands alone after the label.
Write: 12.19
